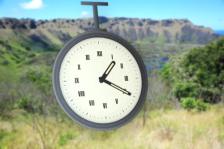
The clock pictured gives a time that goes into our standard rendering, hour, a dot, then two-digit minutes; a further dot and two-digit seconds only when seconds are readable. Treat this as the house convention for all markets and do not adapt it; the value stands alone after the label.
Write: 1.20
